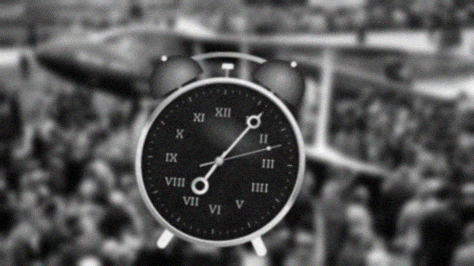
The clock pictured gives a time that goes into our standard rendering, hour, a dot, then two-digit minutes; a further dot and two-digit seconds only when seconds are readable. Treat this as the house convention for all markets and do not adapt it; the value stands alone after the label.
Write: 7.06.12
